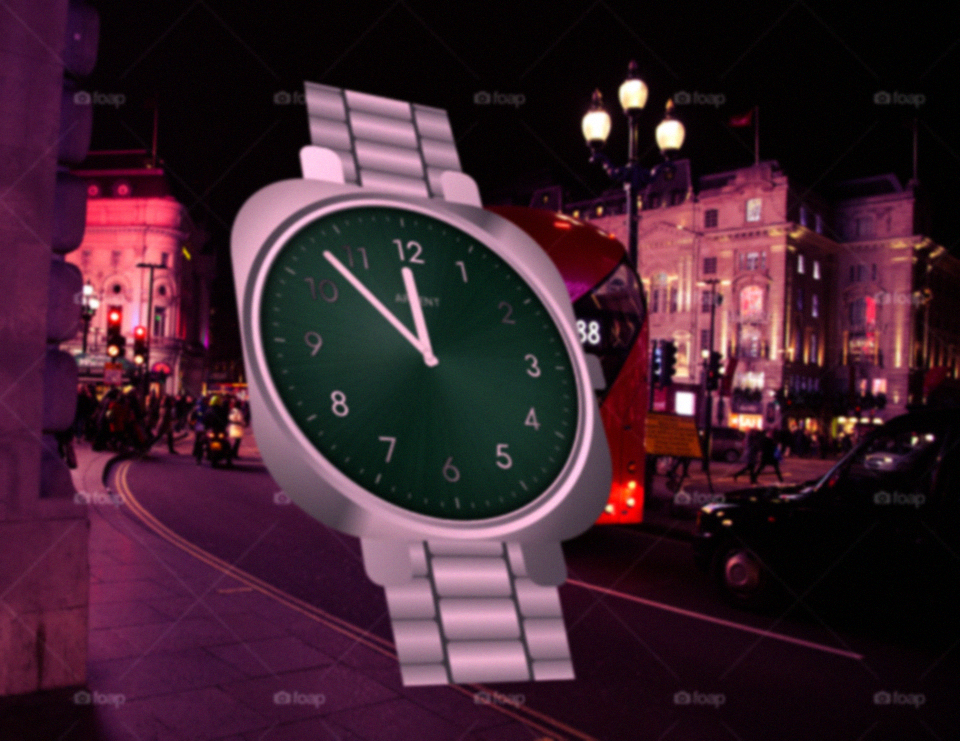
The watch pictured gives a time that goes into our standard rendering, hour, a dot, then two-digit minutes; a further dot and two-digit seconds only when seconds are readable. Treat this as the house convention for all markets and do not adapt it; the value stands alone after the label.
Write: 11.53
